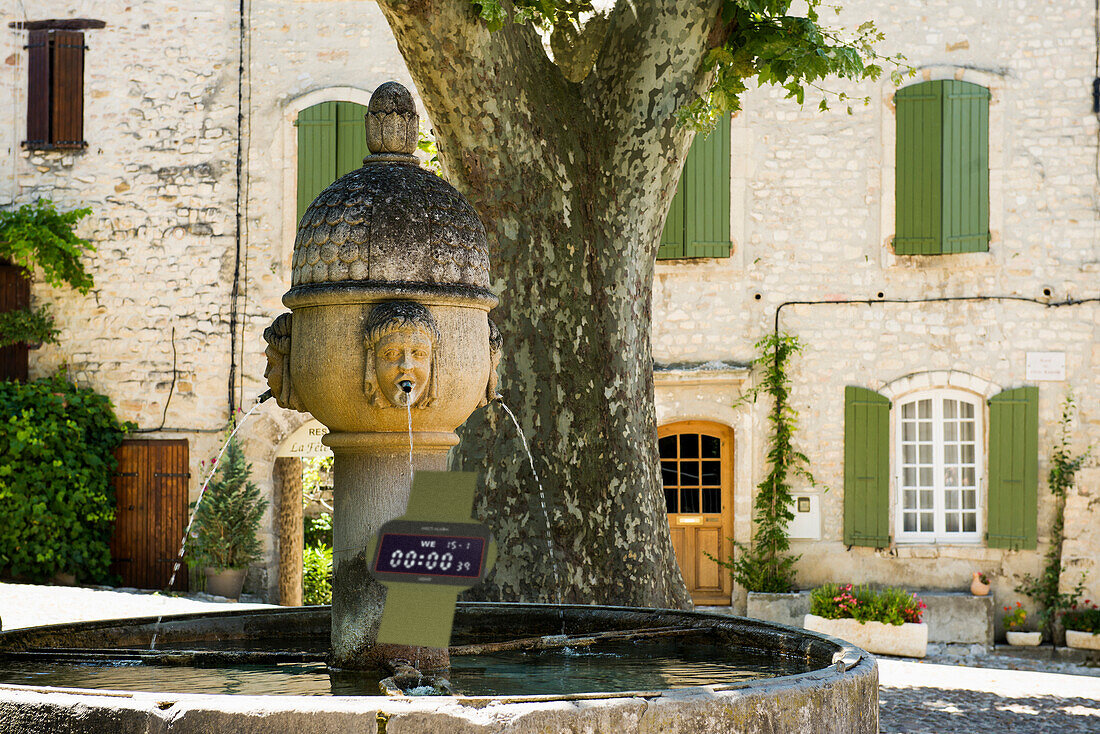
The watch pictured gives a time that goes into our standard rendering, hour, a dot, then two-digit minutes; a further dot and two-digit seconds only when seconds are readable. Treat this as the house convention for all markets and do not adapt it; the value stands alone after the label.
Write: 0.00.39
